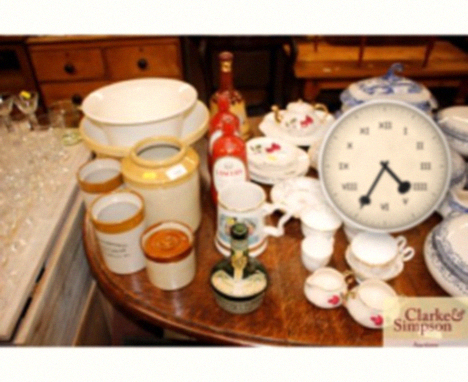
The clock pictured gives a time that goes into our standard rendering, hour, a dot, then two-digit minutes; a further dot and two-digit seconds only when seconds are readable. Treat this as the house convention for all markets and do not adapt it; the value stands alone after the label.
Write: 4.35
